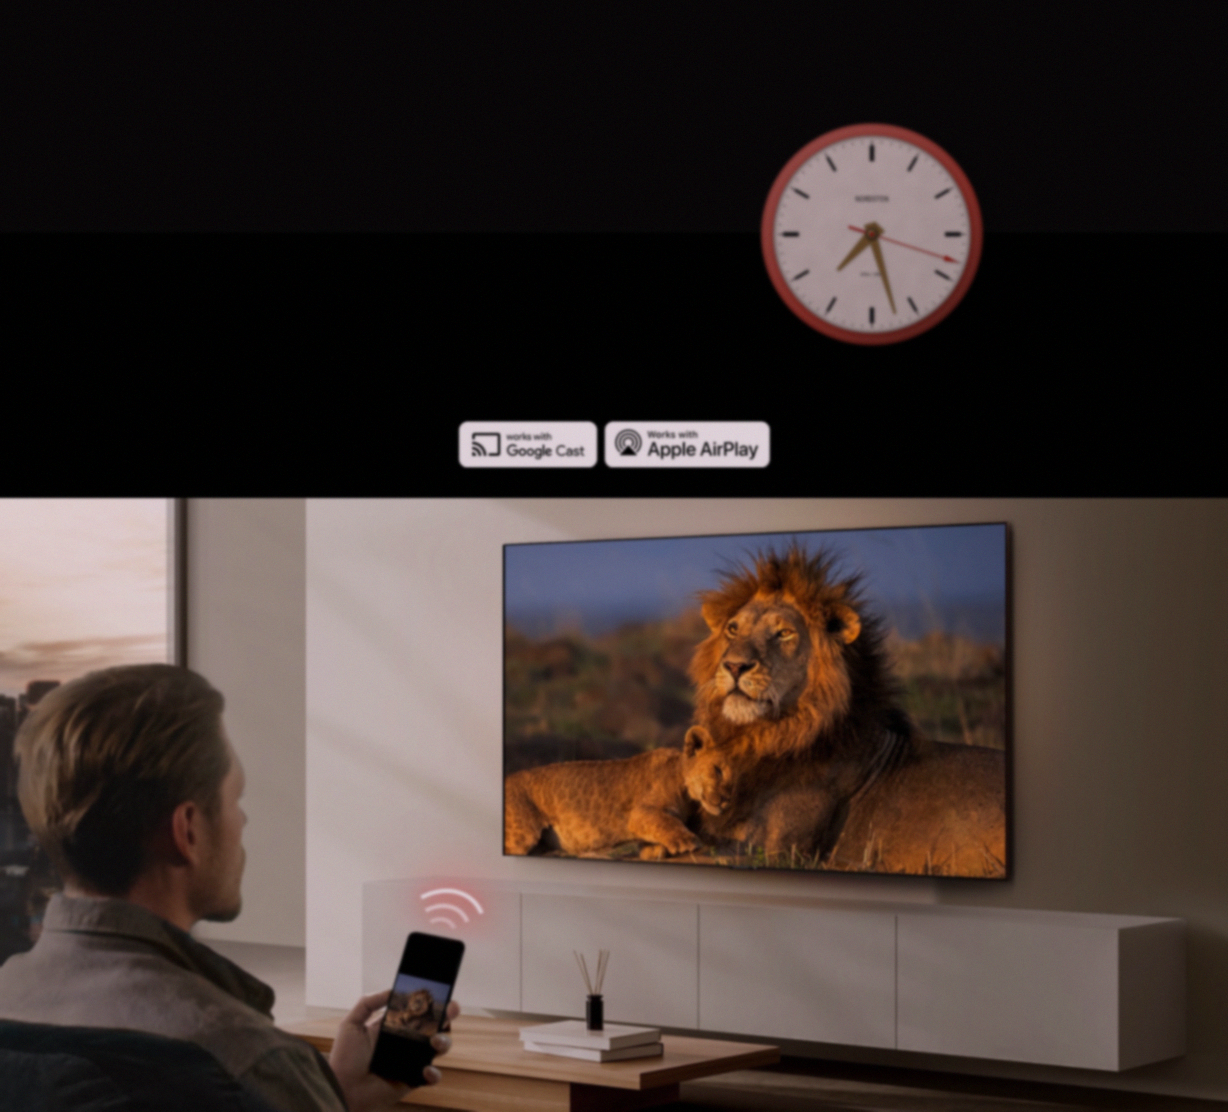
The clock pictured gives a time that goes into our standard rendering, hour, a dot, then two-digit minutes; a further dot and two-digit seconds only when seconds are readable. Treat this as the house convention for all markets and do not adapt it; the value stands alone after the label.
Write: 7.27.18
